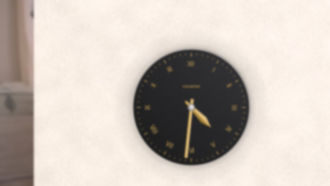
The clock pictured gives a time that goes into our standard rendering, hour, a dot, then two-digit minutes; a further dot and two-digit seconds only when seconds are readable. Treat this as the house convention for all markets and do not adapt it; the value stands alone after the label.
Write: 4.31
